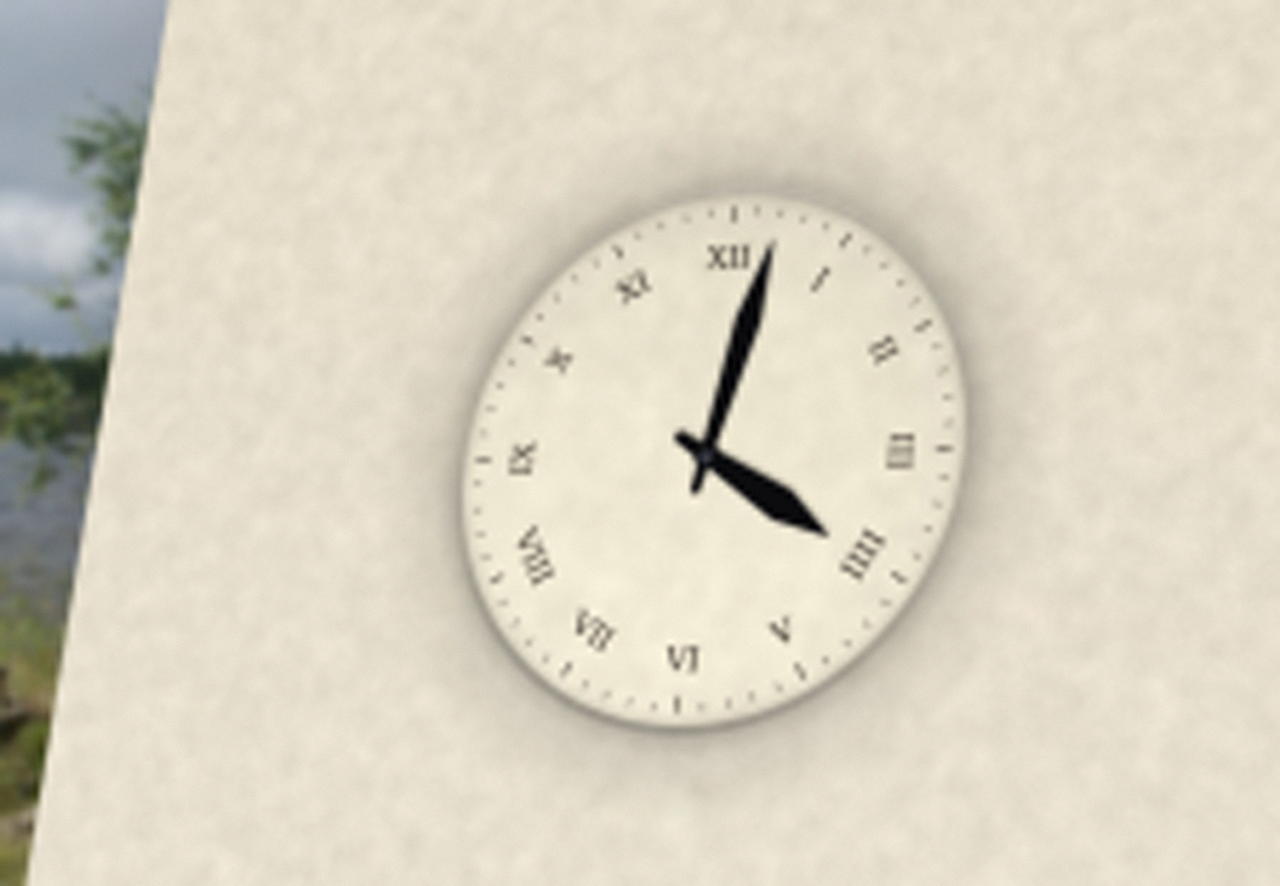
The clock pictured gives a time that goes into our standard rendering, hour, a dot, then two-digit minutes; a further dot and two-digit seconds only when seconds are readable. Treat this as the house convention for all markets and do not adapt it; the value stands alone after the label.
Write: 4.02
